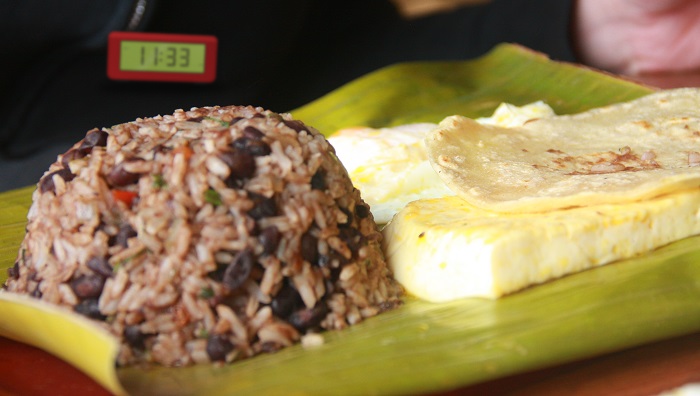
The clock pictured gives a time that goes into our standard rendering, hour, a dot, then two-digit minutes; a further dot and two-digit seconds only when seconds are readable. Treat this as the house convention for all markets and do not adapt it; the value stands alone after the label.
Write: 11.33
